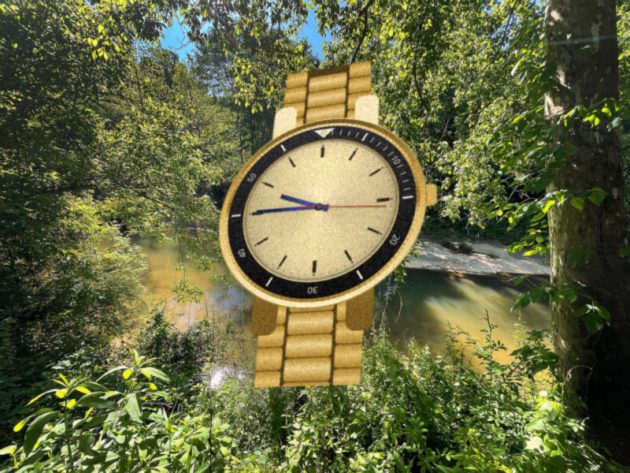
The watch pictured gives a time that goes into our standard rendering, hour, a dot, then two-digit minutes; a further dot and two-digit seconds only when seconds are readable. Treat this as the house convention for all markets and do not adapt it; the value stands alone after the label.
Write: 9.45.16
